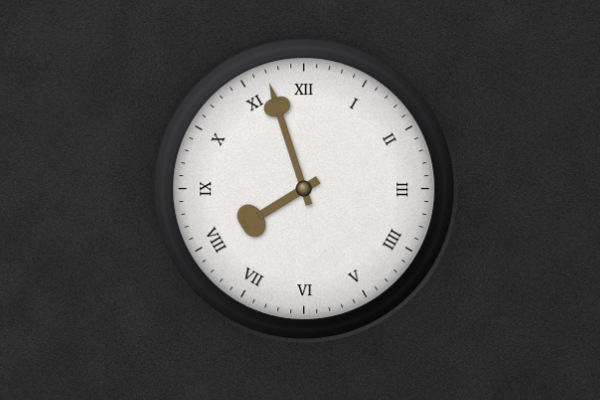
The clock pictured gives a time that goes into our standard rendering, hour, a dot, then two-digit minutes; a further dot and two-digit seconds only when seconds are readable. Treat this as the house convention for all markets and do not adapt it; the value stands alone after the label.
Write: 7.57
